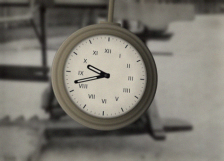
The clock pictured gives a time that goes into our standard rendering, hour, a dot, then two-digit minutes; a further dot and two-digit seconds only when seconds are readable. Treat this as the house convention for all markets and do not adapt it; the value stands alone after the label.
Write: 9.42
